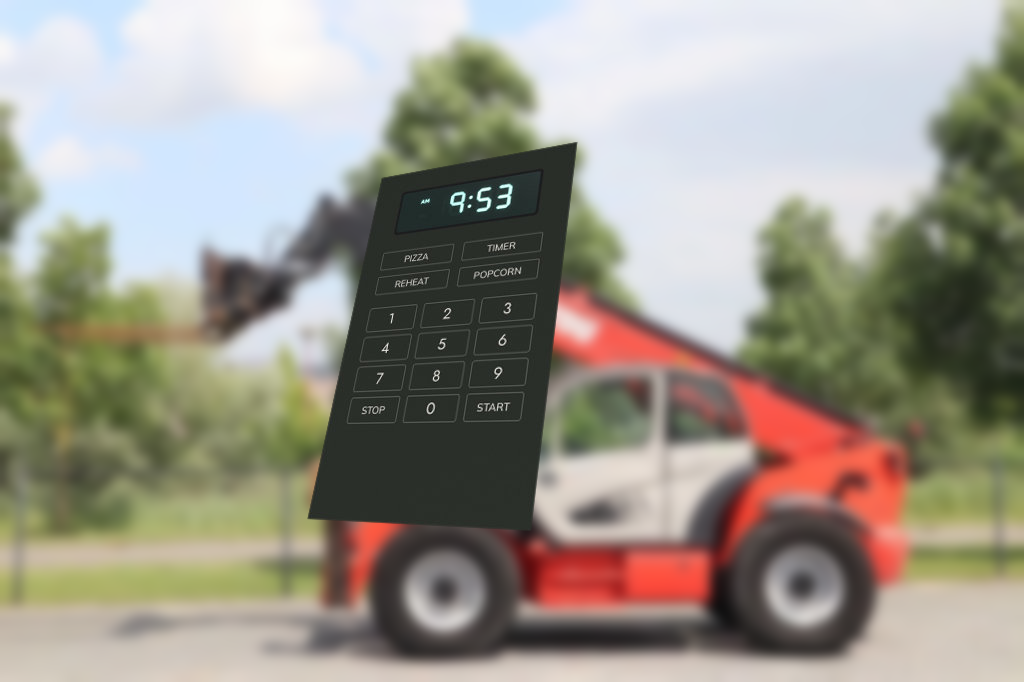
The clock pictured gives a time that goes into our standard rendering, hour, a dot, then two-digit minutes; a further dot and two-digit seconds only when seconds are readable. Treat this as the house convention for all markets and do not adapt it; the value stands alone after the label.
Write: 9.53
